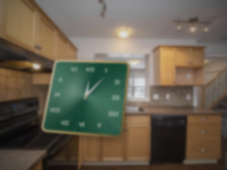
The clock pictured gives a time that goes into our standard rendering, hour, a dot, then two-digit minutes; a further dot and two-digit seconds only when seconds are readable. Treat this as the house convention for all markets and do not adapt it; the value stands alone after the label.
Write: 12.06
